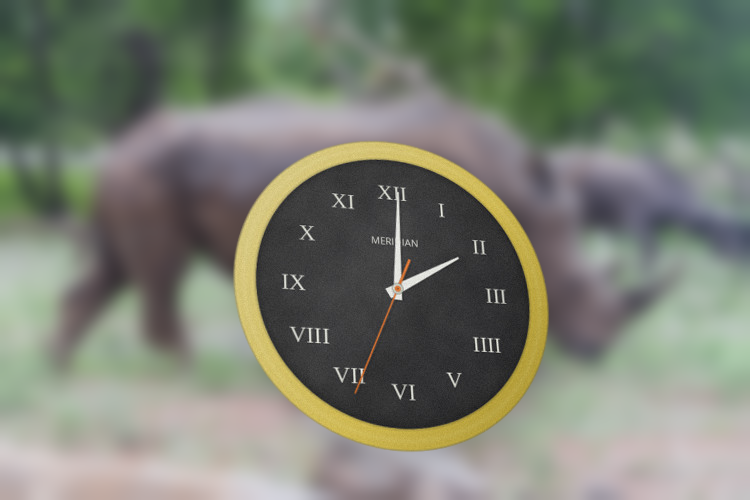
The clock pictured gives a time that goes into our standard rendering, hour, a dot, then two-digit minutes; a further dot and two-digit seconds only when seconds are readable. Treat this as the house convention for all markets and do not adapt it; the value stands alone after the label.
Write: 2.00.34
